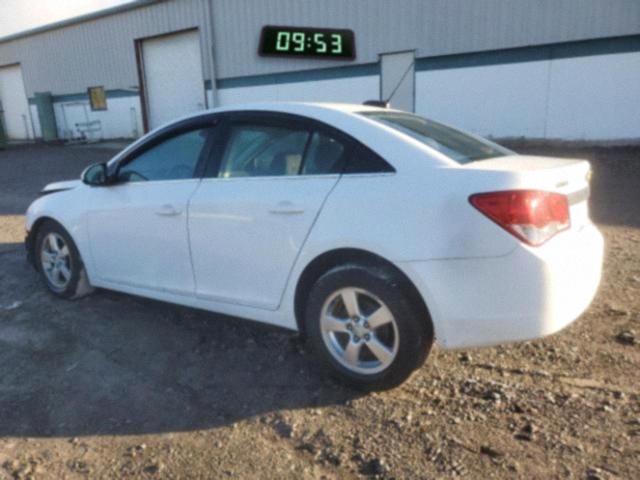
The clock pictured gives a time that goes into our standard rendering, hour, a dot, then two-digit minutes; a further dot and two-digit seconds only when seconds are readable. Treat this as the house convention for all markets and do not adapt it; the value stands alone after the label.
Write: 9.53
